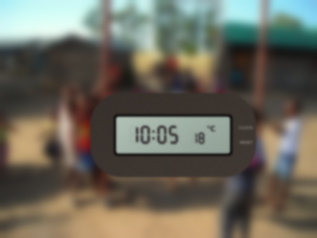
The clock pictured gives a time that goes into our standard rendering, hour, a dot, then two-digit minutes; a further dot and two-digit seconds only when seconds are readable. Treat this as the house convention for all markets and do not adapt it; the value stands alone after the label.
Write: 10.05
